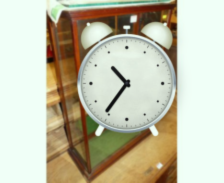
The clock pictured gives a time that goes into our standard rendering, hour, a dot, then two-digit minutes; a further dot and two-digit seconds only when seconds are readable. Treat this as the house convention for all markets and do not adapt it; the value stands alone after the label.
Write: 10.36
